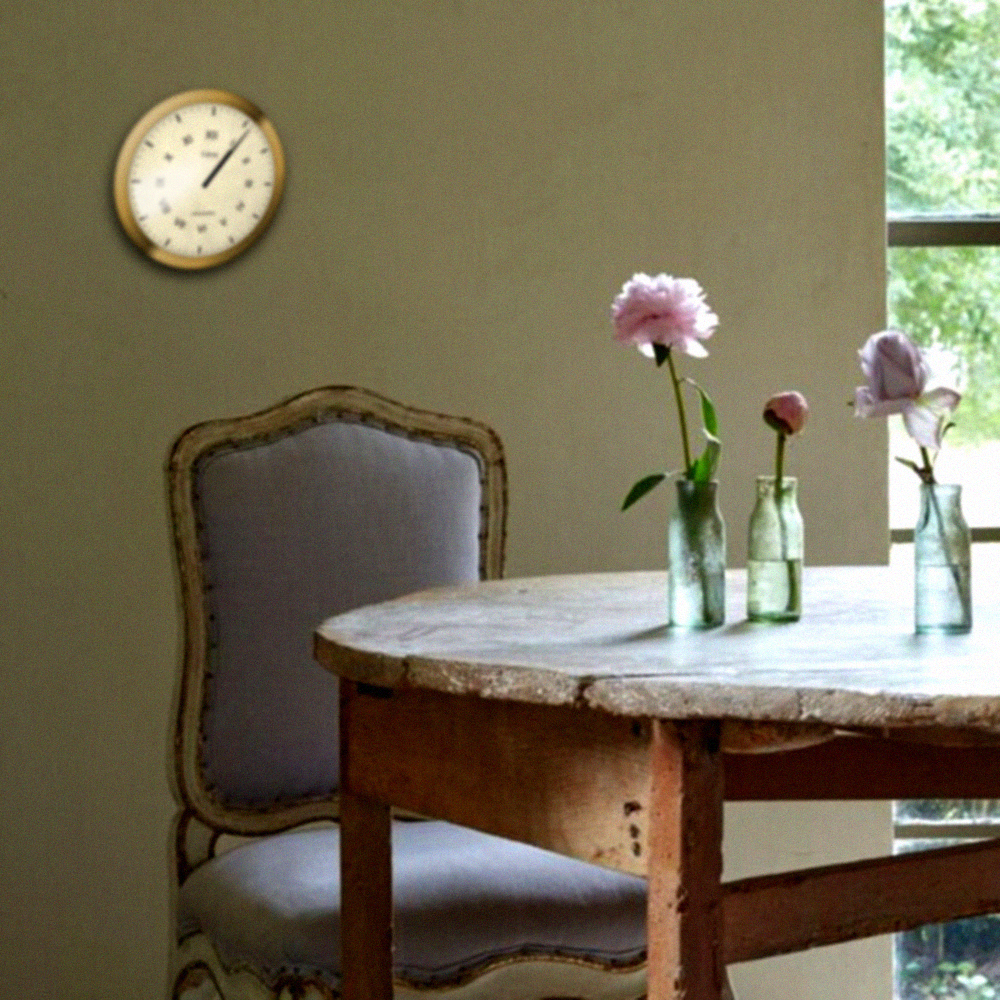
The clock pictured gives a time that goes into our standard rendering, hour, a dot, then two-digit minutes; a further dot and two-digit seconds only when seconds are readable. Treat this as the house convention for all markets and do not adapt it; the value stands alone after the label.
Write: 1.06
